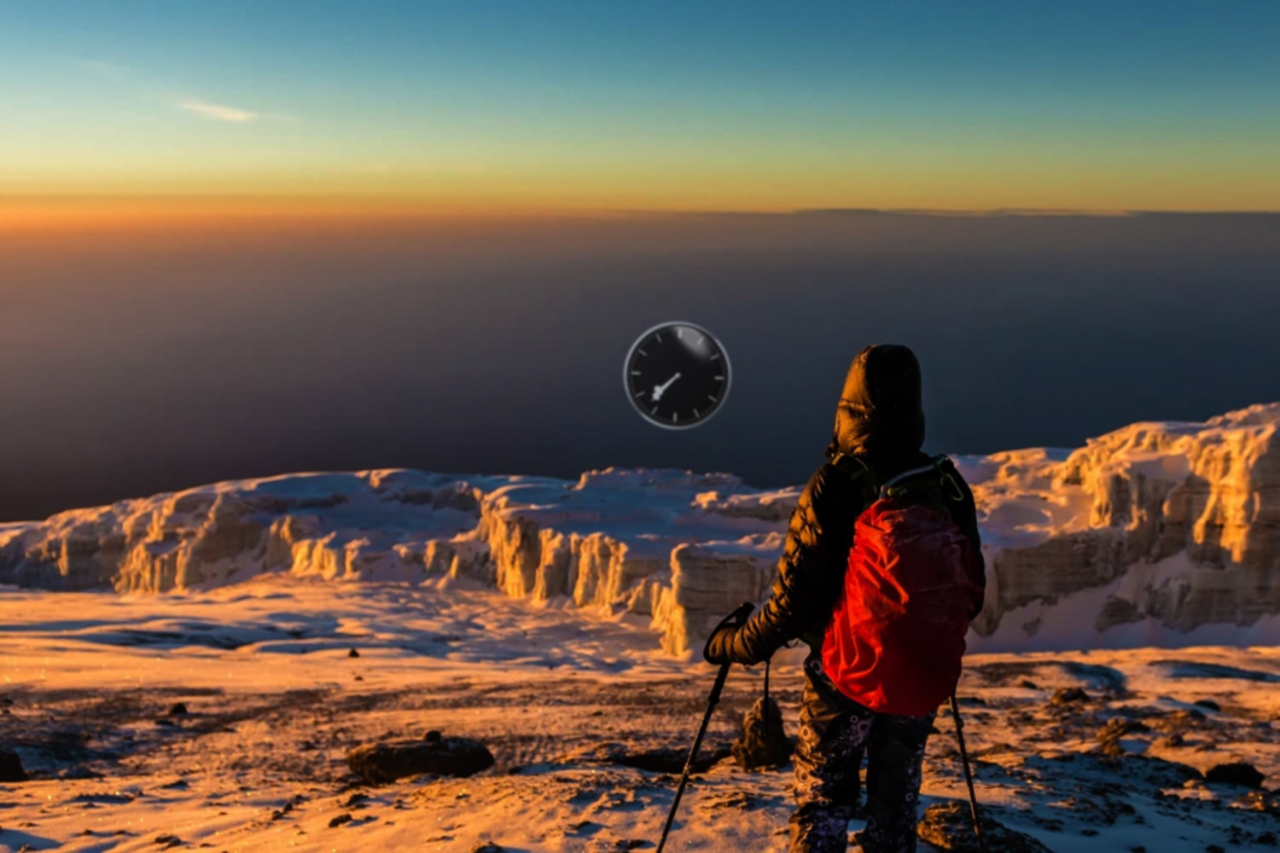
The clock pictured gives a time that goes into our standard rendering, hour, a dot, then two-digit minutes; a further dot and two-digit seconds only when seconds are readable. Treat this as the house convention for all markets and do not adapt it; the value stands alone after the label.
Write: 7.37
